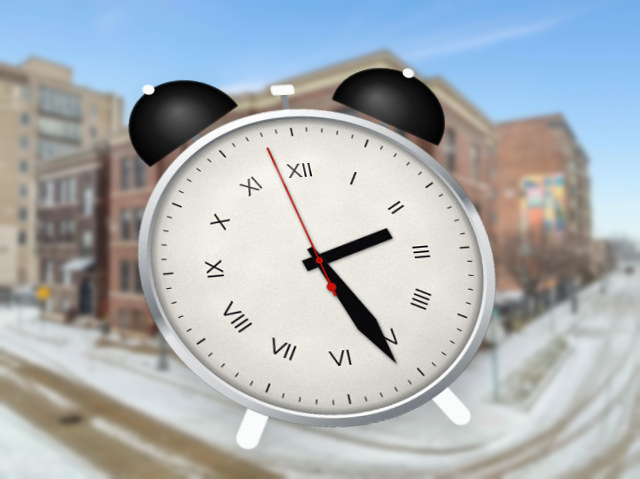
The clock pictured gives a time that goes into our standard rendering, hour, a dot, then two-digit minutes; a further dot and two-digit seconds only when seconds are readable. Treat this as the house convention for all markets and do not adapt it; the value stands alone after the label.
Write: 2.25.58
